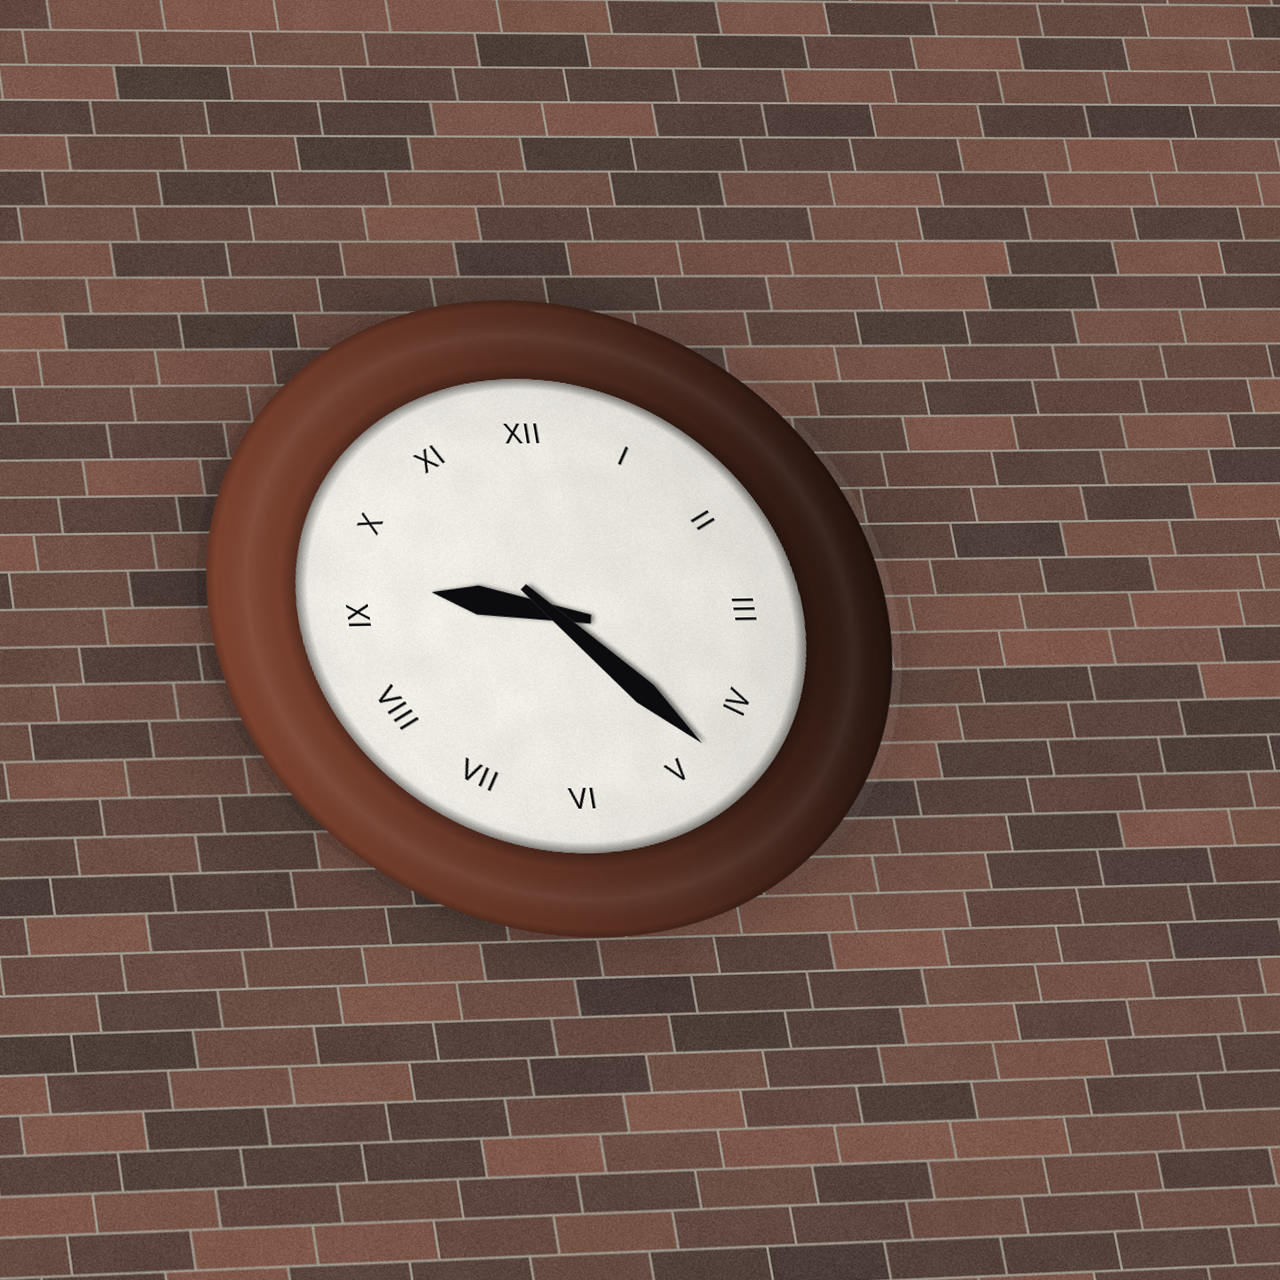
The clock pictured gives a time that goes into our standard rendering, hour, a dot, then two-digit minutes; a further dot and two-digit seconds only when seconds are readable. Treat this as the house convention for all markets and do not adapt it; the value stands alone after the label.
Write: 9.23
